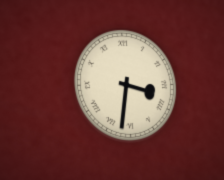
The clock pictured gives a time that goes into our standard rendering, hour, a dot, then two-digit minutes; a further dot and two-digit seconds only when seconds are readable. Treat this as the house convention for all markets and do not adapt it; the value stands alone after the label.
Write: 3.32
